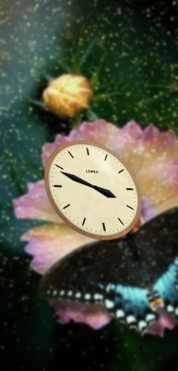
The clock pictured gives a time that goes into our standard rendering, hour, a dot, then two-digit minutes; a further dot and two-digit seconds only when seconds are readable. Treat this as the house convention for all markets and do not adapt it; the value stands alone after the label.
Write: 3.49
